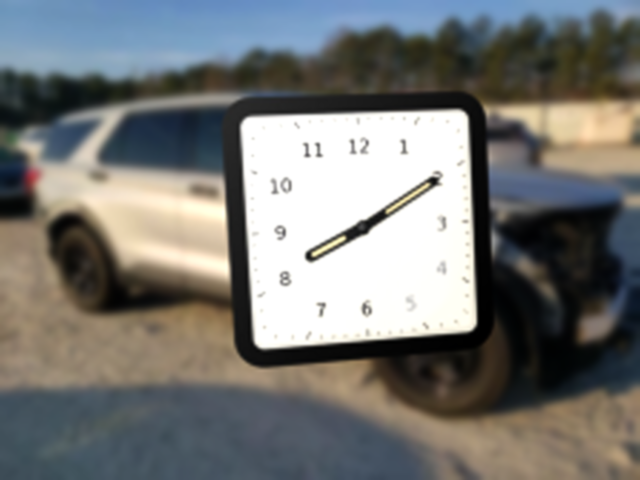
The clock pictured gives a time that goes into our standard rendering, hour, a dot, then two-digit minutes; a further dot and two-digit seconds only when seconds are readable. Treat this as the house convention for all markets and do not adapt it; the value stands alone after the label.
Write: 8.10
